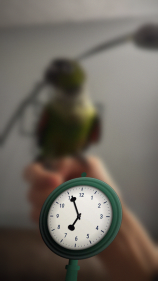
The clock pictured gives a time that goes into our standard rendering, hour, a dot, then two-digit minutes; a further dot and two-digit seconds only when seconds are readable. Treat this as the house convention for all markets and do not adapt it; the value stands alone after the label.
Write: 6.56
